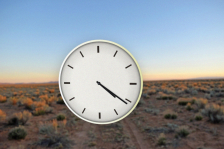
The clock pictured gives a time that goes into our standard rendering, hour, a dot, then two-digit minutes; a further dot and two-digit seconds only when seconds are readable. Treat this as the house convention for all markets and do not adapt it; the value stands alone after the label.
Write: 4.21
